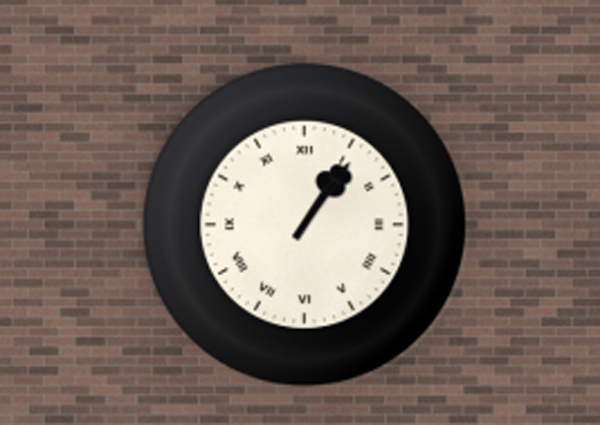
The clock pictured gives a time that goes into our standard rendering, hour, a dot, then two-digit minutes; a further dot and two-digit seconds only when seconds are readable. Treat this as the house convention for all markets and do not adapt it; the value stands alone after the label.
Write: 1.06
